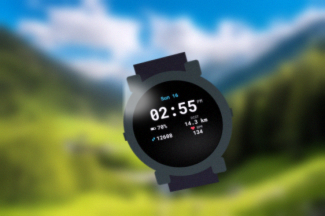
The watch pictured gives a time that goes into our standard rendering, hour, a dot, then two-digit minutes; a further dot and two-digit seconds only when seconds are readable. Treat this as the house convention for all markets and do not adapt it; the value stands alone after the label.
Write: 2.55
